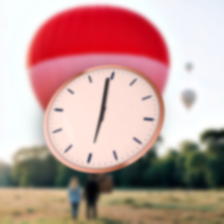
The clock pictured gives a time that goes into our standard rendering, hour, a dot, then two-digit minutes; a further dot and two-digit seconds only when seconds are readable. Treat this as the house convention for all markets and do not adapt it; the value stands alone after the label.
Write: 5.59
